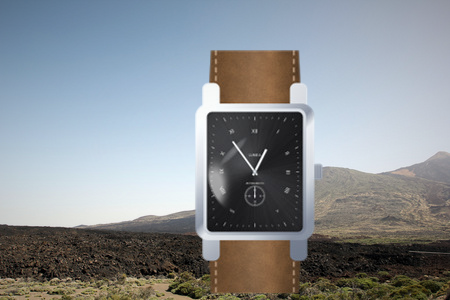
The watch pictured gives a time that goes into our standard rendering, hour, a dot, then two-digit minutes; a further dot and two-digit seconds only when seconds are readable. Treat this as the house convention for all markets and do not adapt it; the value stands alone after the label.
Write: 12.54
